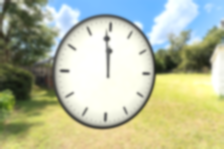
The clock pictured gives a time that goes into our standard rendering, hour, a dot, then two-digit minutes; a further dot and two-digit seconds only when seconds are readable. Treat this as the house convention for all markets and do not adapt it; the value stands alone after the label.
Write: 11.59
